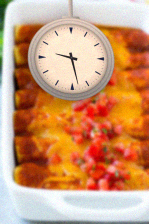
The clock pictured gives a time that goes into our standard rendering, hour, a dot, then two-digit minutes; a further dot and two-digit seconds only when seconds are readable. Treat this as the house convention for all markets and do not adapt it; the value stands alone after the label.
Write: 9.28
